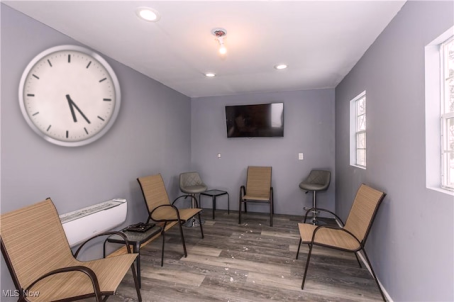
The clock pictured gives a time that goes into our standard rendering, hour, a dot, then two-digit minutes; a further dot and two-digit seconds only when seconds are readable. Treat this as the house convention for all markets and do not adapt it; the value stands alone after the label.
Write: 5.23
